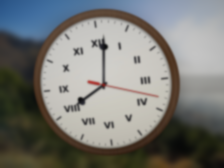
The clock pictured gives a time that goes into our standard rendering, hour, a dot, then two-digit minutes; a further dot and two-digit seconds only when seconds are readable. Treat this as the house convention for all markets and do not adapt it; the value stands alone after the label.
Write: 8.01.18
